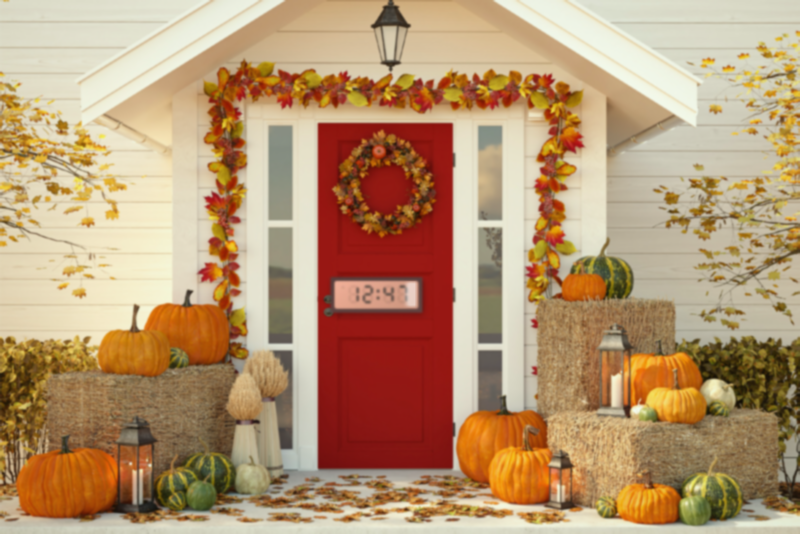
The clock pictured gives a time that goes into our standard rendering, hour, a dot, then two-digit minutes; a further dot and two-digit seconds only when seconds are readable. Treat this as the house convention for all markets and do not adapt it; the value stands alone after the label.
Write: 12.47
